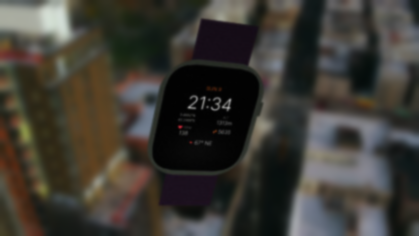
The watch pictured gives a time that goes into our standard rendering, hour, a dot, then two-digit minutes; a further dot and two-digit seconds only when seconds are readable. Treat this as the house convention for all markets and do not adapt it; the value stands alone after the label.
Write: 21.34
